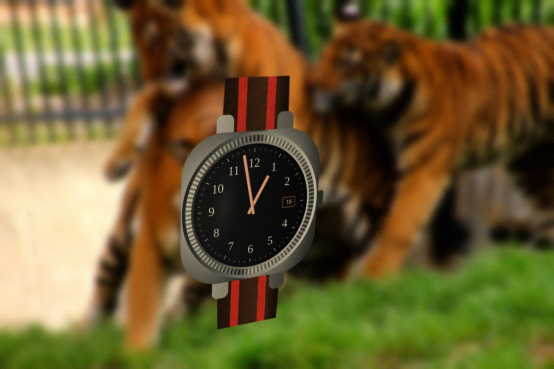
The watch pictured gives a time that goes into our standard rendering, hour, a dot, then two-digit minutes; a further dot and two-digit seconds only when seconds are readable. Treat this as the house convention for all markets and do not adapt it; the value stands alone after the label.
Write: 12.58
